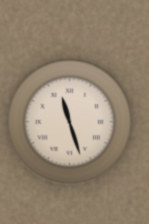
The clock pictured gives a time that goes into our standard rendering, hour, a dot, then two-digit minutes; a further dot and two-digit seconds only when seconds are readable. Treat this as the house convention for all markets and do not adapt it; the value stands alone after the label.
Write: 11.27
